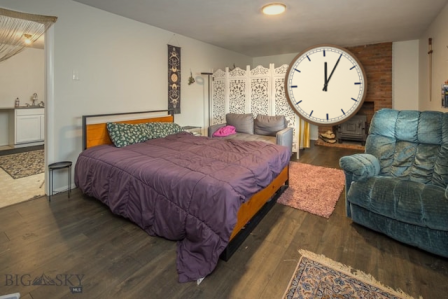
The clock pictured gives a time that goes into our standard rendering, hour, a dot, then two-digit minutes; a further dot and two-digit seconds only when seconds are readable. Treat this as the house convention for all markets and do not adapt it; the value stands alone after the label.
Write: 12.05
